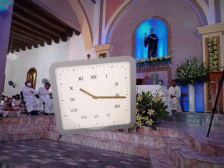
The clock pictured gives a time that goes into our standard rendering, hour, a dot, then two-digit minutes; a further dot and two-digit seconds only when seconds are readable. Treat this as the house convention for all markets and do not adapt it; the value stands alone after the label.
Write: 10.16
